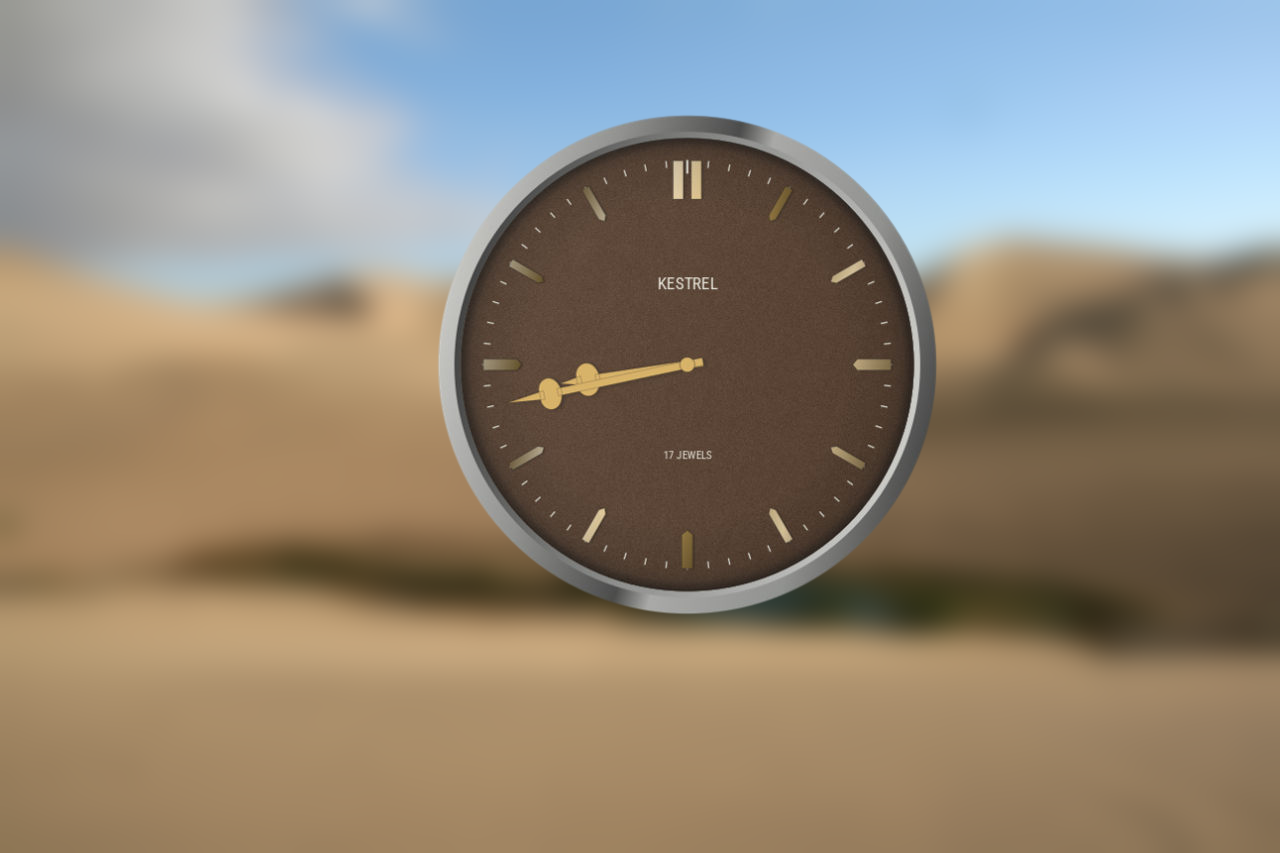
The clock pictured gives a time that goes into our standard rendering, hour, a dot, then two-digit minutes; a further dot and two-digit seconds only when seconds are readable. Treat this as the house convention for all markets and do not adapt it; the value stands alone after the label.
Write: 8.43
